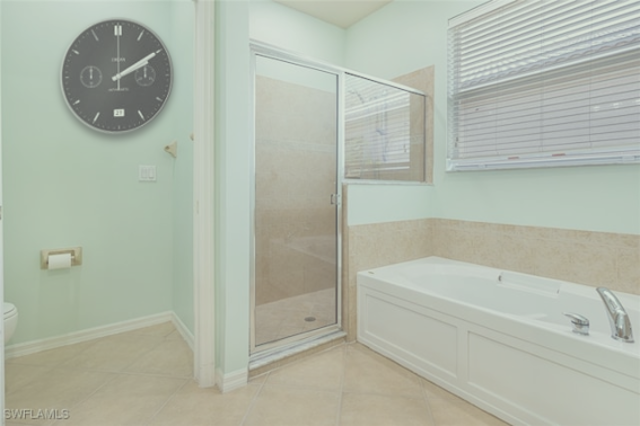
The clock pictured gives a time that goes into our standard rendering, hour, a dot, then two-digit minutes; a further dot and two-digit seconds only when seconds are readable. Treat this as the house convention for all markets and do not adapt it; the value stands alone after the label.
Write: 2.10
